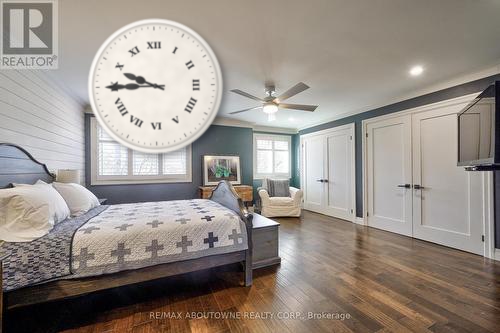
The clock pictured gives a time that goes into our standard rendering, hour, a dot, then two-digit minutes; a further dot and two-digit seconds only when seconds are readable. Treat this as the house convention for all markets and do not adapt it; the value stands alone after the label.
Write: 9.45
